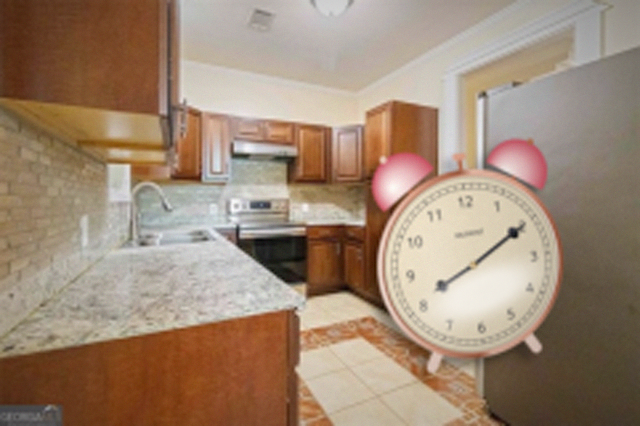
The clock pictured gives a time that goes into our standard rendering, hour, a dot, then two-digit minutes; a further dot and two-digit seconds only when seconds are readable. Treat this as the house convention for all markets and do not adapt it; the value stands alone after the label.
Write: 8.10
